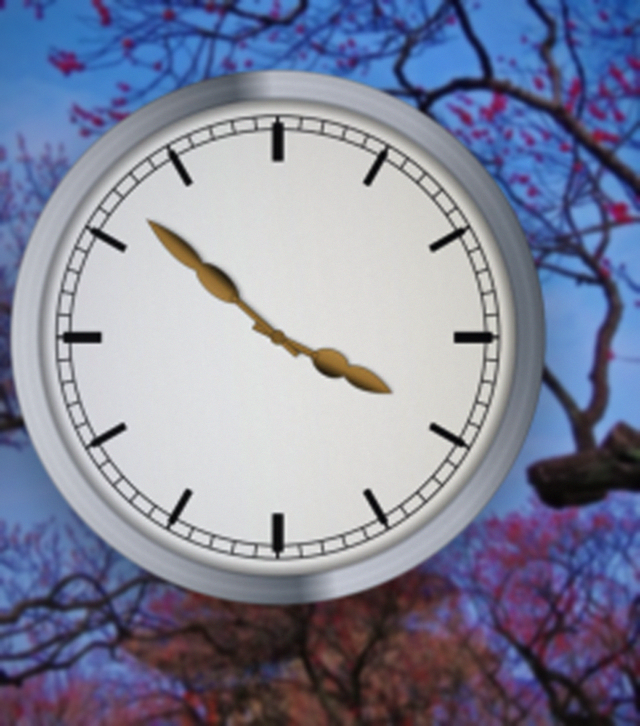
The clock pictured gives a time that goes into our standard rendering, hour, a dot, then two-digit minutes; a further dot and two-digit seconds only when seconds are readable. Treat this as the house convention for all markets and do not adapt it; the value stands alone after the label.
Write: 3.52
